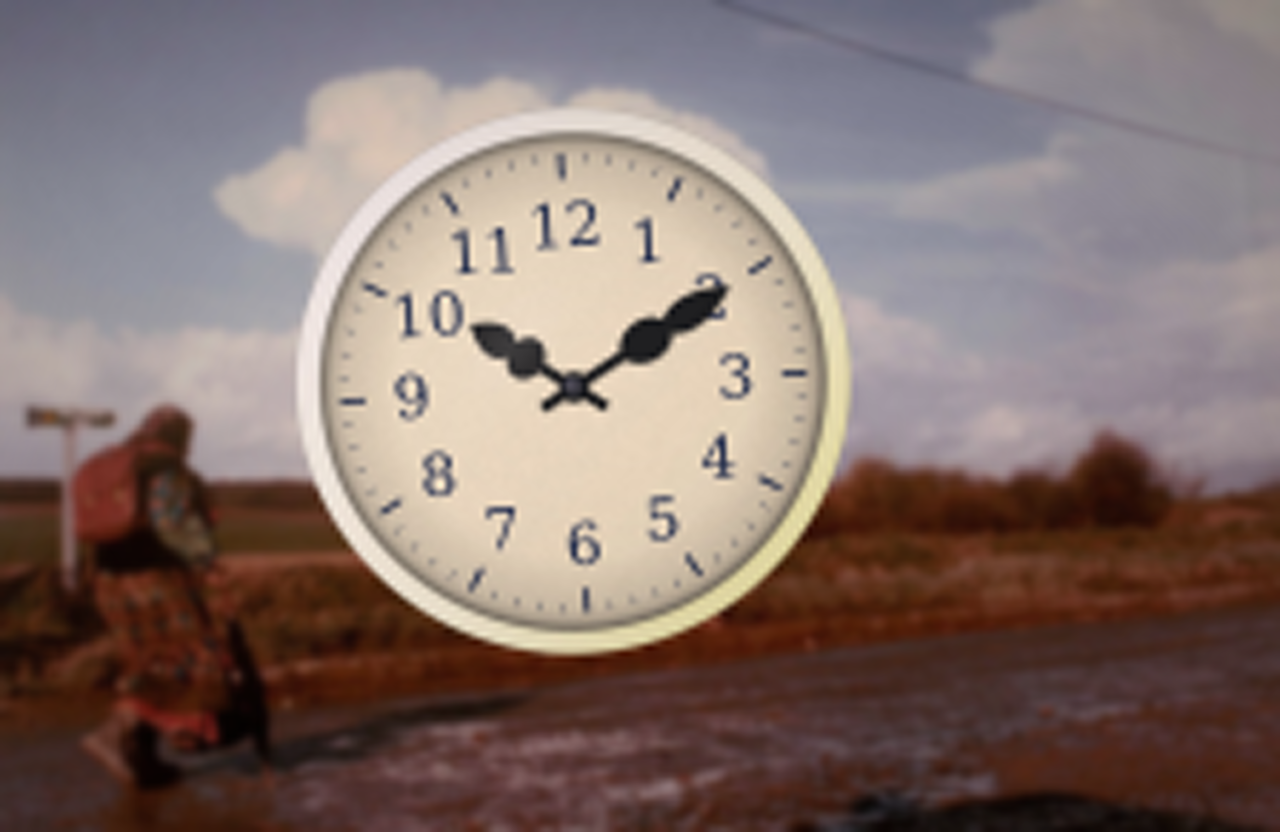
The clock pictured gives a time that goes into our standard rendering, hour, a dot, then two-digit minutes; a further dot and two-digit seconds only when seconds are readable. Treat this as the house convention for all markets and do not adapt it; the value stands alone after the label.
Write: 10.10
